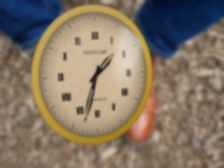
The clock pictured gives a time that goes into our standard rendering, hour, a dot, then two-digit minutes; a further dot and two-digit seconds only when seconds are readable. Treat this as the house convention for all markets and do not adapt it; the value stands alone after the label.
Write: 1.33
